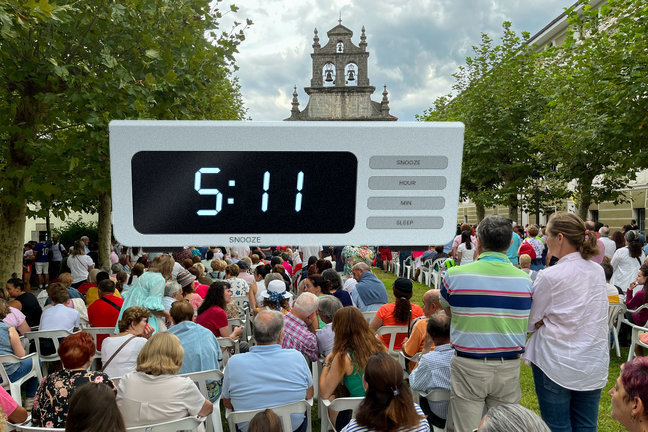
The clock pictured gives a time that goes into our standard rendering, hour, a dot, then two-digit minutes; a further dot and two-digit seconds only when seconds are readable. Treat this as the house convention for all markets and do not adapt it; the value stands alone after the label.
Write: 5.11
